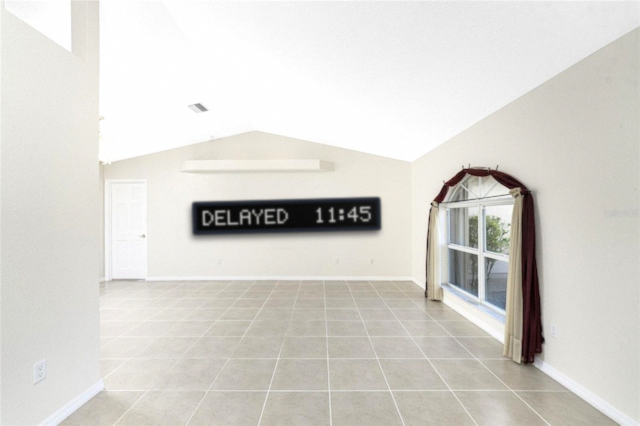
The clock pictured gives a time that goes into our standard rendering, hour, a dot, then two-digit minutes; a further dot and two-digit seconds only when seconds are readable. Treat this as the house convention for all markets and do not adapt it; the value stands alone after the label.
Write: 11.45
